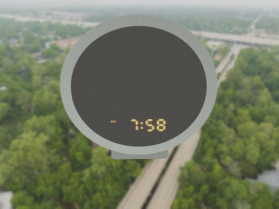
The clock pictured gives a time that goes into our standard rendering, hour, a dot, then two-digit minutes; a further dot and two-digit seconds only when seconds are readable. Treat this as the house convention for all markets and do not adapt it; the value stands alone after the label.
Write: 7.58
